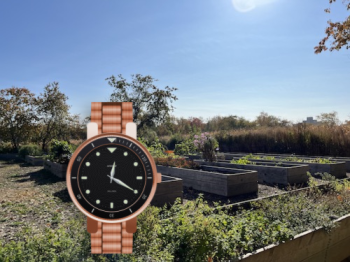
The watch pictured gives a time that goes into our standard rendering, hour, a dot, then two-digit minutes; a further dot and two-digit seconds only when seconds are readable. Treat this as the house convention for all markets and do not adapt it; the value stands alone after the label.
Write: 12.20
